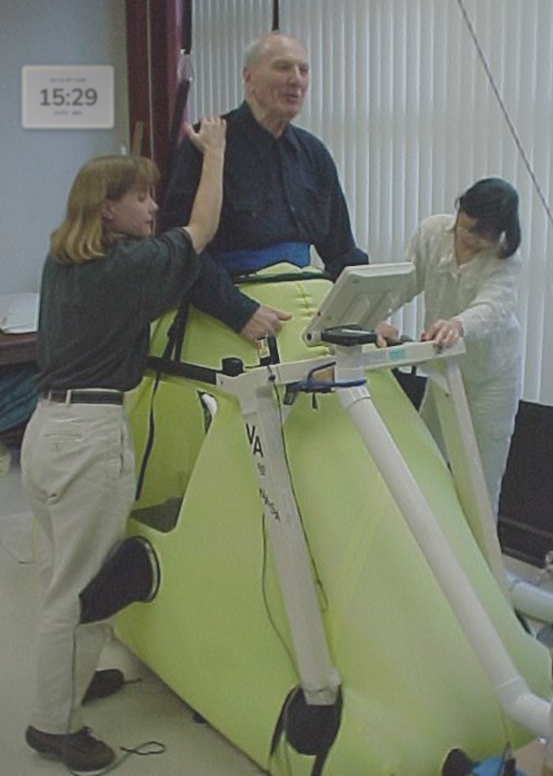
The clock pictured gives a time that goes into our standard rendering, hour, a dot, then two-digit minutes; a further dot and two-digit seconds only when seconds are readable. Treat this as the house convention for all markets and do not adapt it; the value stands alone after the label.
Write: 15.29
